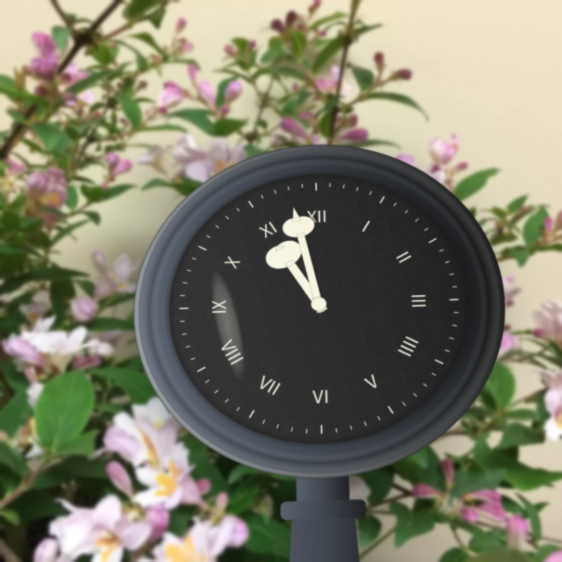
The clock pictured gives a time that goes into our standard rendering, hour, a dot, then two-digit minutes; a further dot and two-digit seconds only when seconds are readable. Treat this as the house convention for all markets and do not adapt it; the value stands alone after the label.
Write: 10.58
